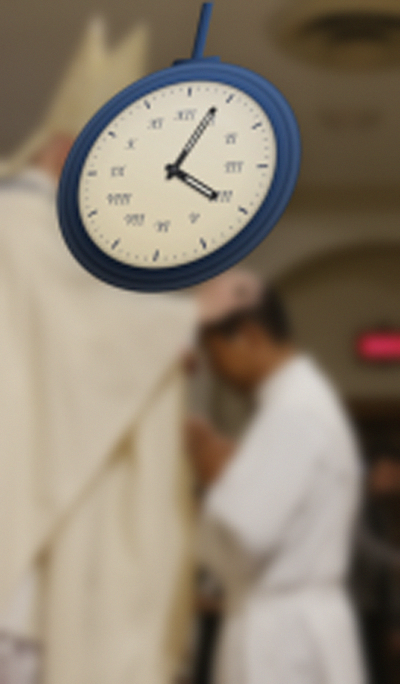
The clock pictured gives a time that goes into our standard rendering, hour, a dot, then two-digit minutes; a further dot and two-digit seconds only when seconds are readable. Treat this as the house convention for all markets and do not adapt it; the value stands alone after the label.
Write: 4.04
